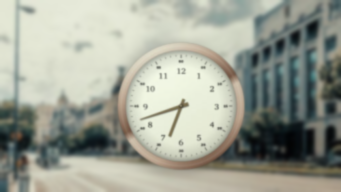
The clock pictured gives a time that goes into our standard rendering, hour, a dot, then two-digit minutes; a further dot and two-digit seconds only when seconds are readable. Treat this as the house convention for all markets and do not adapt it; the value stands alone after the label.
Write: 6.42
